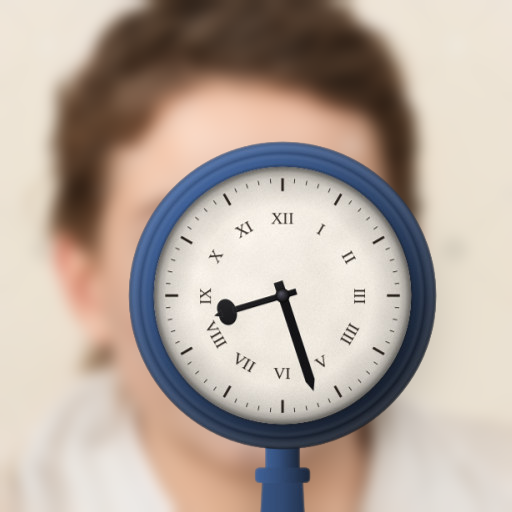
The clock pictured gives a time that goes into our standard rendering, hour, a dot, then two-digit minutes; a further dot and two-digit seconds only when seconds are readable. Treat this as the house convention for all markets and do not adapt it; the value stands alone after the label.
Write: 8.27
